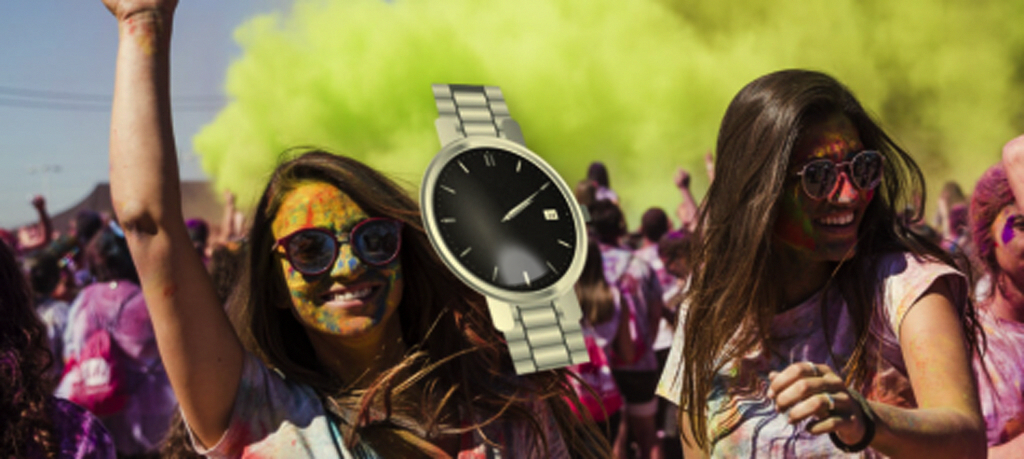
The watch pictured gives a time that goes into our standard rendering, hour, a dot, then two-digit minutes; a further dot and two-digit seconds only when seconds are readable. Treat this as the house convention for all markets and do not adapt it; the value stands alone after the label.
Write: 2.10
